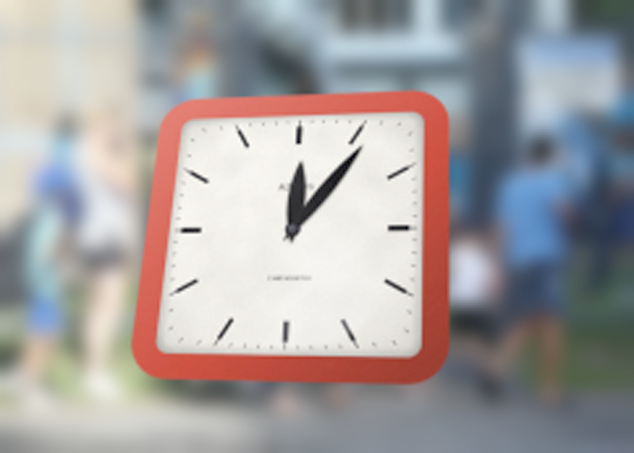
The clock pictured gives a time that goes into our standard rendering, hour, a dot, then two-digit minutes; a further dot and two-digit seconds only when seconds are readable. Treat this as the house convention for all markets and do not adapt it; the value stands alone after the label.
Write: 12.06
